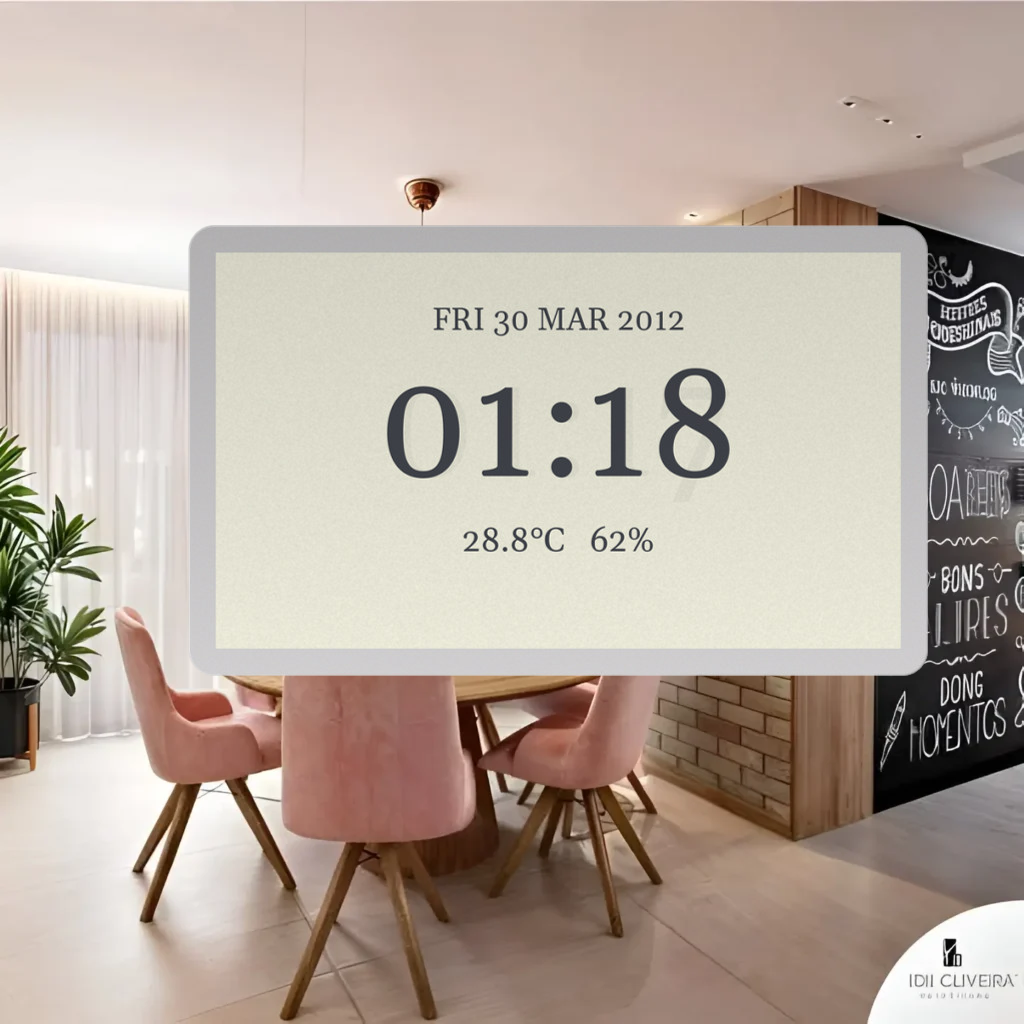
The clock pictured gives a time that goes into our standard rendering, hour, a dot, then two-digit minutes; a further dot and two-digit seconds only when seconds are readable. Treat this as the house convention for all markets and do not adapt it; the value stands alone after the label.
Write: 1.18
